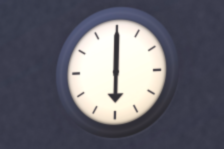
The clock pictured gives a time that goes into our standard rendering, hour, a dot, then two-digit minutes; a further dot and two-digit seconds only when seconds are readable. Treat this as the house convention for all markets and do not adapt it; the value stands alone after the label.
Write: 6.00
